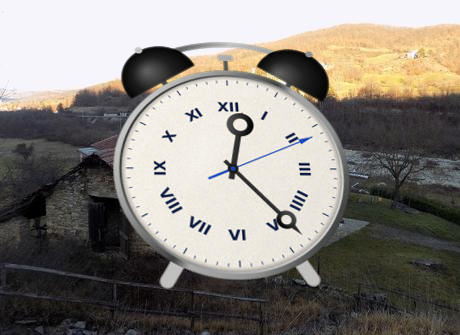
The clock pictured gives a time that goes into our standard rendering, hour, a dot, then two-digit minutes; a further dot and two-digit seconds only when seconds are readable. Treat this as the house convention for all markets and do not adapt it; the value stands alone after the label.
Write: 12.23.11
